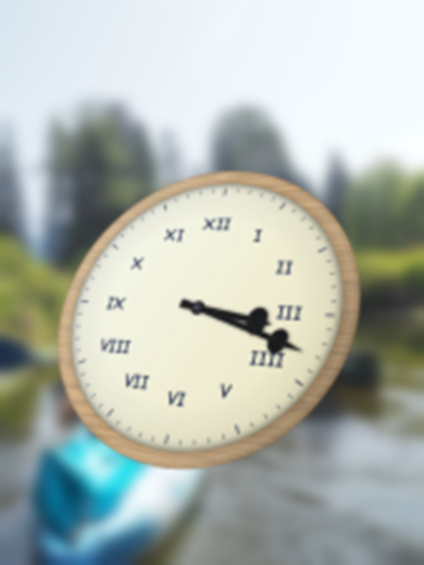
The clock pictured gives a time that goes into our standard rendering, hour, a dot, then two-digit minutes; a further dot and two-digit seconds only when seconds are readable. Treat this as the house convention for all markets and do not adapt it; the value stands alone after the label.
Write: 3.18
